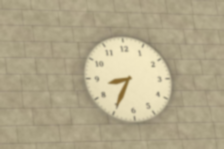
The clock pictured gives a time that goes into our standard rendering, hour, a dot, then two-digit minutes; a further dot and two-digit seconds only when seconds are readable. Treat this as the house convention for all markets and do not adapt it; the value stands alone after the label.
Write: 8.35
